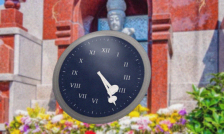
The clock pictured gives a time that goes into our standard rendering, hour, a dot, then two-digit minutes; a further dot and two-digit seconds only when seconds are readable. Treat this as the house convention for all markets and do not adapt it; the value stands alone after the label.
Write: 4.24
